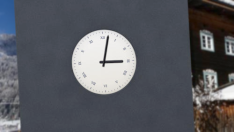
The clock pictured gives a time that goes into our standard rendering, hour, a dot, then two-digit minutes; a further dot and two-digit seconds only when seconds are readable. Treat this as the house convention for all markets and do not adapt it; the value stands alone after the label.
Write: 3.02
